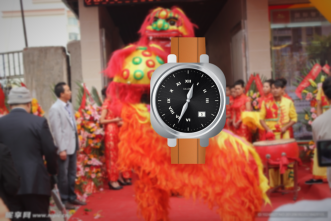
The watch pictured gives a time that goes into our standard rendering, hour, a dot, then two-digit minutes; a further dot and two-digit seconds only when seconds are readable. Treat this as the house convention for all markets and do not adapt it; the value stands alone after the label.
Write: 12.34
